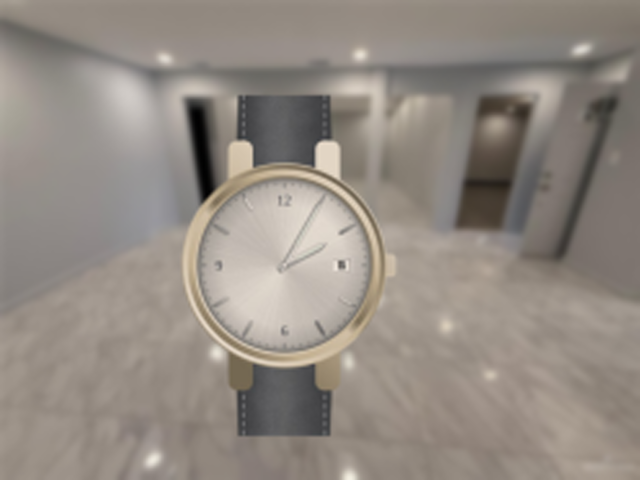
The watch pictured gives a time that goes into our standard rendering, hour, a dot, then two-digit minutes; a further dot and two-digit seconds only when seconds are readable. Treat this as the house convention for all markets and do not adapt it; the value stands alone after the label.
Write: 2.05
